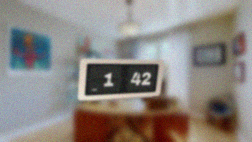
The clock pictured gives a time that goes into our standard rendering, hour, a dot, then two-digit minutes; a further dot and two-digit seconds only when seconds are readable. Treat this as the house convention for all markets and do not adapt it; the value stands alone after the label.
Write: 1.42
